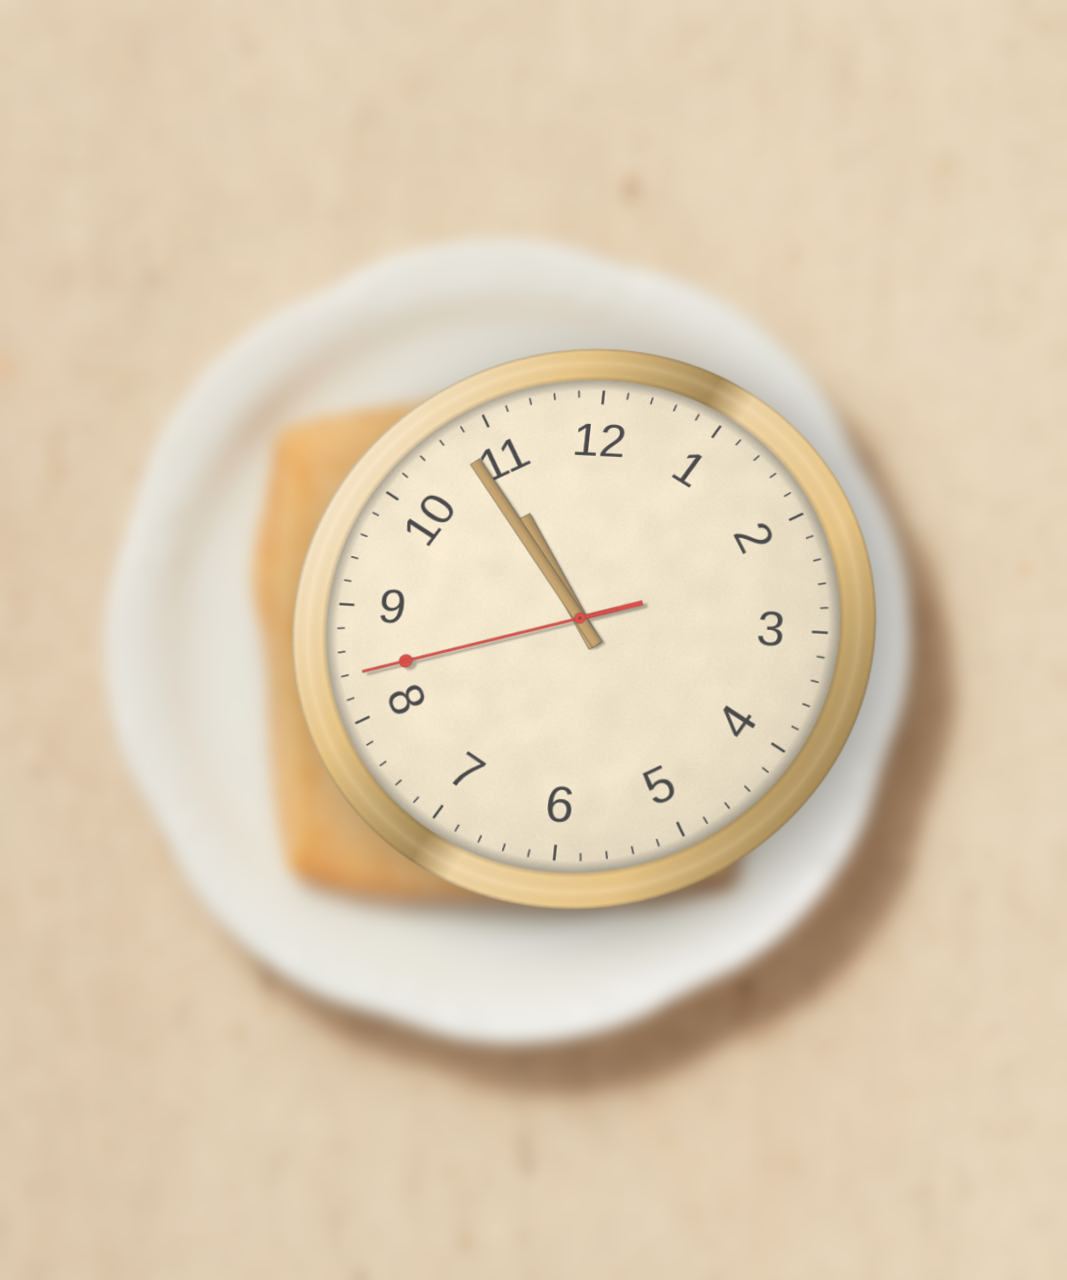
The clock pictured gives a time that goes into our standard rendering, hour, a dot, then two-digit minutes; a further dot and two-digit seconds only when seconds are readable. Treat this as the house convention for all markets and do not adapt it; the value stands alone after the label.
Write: 10.53.42
